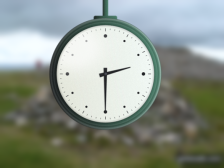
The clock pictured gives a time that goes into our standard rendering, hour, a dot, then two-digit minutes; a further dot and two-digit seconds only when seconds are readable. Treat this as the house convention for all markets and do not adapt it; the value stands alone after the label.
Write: 2.30
